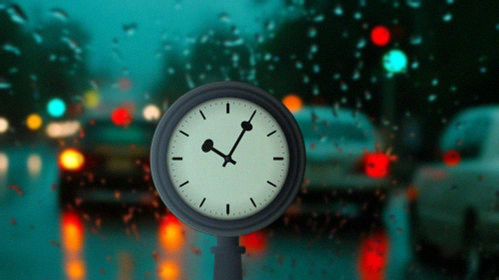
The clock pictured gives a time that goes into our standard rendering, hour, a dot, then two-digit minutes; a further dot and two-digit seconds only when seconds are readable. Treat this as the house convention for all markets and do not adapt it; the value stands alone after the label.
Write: 10.05
